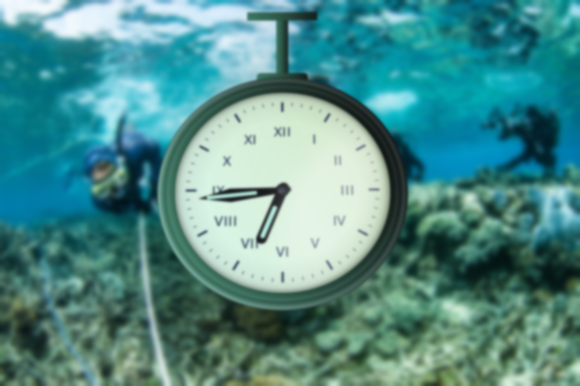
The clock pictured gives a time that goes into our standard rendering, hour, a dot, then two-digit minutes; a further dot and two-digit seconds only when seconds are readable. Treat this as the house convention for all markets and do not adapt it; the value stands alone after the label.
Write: 6.44
